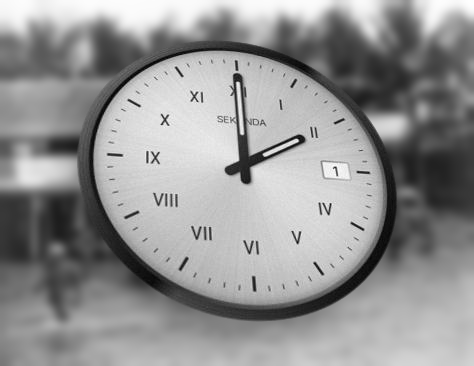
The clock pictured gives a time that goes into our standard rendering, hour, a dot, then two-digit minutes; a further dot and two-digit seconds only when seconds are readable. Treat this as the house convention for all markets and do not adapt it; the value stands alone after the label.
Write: 2.00
